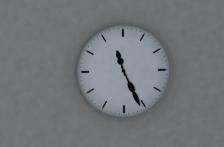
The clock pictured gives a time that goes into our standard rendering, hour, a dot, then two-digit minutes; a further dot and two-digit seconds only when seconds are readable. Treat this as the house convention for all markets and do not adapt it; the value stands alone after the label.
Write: 11.26
